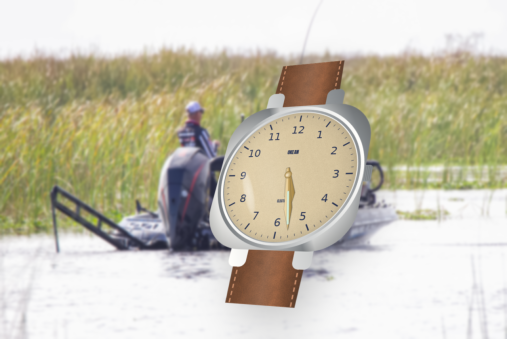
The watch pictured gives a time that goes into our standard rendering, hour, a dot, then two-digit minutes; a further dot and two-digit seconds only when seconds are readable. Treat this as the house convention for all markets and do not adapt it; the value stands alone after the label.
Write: 5.28
